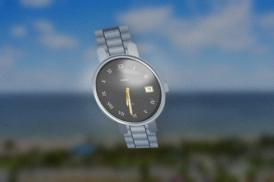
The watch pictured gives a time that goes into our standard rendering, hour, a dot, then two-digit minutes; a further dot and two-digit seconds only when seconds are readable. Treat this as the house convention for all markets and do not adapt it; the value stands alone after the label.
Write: 6.31
